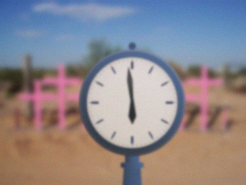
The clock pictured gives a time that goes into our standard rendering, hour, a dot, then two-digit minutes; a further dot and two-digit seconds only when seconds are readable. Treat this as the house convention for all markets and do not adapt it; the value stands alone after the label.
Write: 5.59
